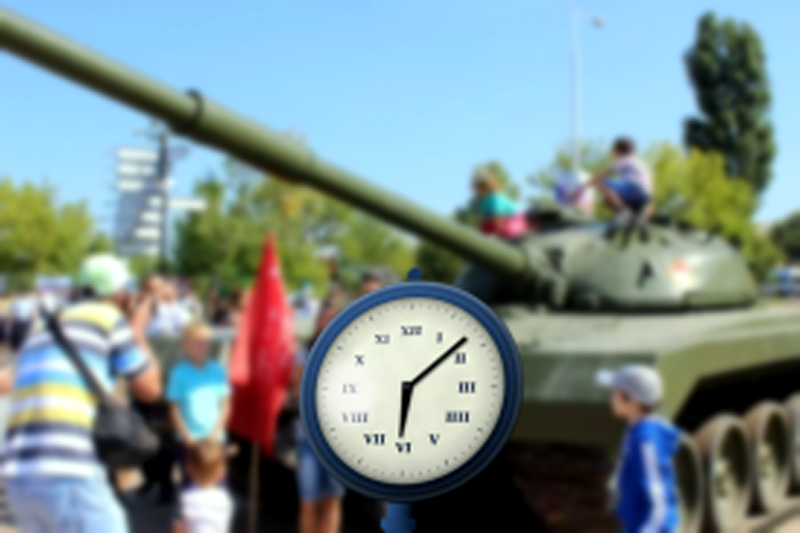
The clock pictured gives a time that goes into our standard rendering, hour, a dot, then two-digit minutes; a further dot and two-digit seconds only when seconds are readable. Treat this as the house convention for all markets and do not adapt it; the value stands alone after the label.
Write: 6.08
